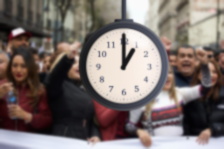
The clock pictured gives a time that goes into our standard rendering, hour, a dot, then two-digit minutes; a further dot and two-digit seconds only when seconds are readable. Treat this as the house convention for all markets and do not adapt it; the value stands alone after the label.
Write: 1.00
